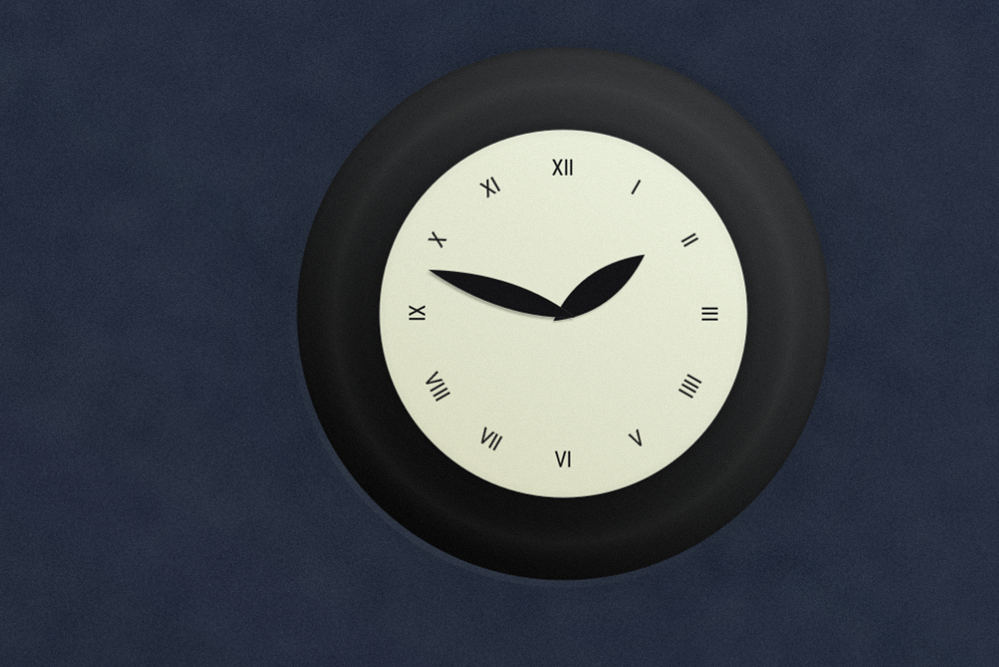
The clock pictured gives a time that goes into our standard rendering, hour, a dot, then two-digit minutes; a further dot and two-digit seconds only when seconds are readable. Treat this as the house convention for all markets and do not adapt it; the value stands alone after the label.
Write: 1.48
